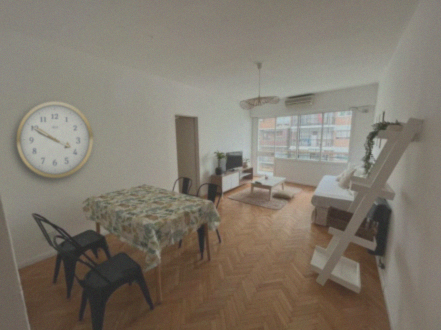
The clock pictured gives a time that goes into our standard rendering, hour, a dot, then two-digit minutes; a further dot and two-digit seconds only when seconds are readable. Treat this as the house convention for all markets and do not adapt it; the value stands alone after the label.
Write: 3.50
